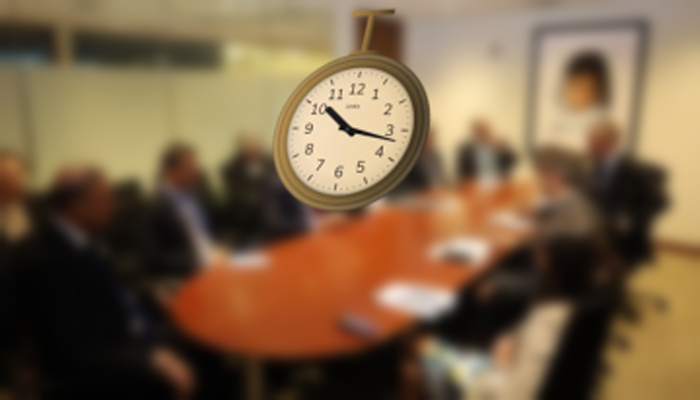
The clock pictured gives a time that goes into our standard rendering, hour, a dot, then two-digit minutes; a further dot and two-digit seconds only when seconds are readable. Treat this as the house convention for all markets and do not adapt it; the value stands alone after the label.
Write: 10.17
